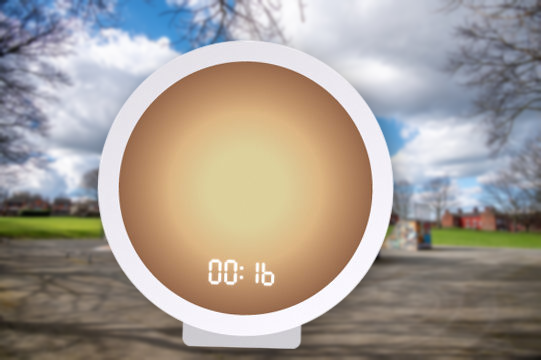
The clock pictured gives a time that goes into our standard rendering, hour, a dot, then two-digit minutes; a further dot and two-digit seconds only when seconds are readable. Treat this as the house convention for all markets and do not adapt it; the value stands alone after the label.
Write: 0.16
